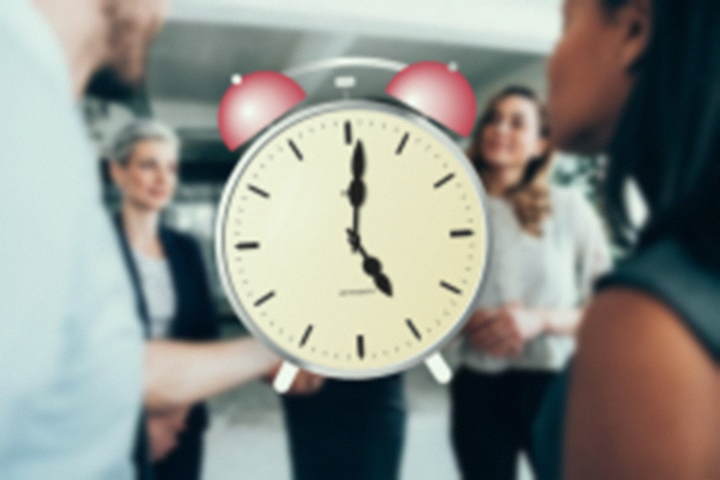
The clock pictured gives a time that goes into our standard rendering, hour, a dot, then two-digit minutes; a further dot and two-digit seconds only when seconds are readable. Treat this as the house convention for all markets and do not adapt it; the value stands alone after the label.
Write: 5.01
